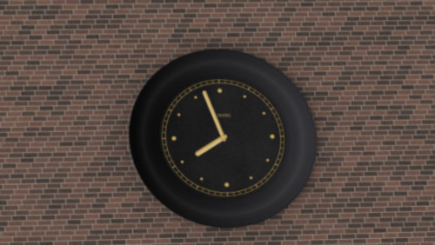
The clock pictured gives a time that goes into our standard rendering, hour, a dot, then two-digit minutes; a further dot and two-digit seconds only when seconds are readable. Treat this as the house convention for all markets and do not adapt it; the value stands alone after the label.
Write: 7.57
